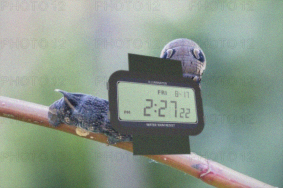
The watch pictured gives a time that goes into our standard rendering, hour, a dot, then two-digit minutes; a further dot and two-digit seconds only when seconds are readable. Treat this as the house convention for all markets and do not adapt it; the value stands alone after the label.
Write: 2.27.22
